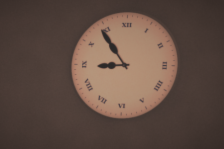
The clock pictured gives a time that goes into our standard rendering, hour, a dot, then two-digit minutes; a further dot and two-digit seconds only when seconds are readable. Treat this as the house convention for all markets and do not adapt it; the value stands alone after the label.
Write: 8.54
